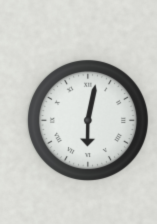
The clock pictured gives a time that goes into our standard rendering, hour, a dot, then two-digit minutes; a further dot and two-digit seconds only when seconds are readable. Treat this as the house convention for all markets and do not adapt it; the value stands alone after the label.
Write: 6.02
